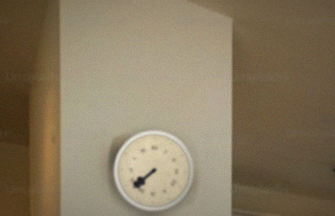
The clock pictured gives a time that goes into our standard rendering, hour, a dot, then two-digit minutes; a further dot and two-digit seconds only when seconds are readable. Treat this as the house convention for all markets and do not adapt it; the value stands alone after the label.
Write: 7.38
